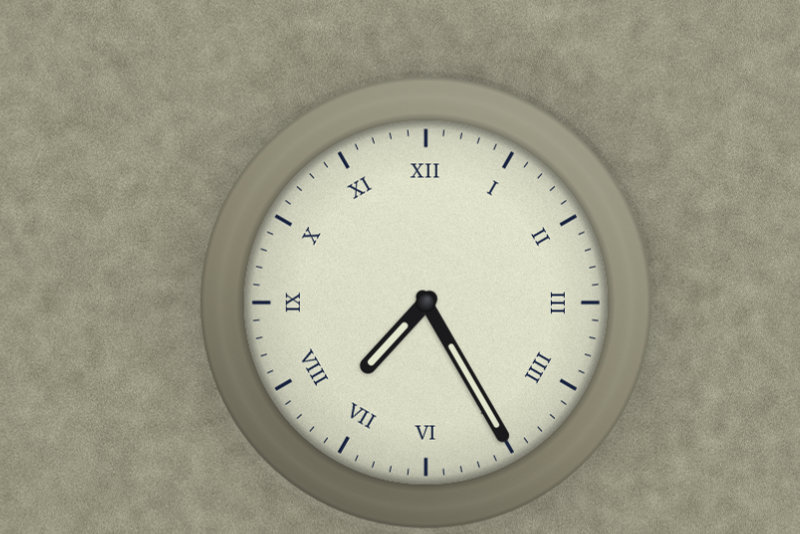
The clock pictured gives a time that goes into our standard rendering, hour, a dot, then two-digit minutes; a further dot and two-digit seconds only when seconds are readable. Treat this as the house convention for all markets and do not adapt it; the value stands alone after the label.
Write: 7.25
